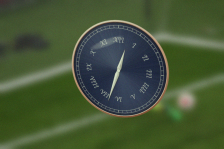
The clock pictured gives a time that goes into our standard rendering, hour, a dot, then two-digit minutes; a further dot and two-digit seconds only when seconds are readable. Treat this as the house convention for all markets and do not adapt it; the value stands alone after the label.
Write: 12.33
